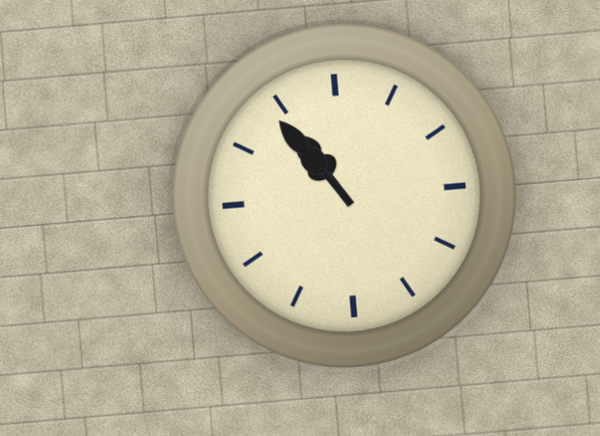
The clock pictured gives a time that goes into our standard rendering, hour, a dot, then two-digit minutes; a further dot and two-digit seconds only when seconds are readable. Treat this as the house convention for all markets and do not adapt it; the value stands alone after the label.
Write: 10.54
